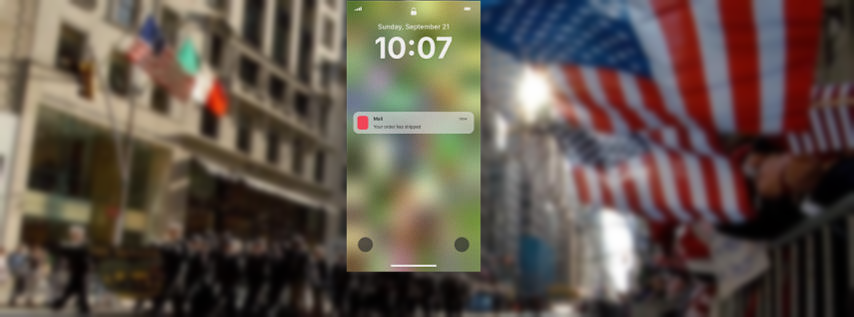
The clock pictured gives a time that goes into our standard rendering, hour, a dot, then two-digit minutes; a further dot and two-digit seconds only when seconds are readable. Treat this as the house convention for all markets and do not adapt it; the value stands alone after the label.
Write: 10.07
